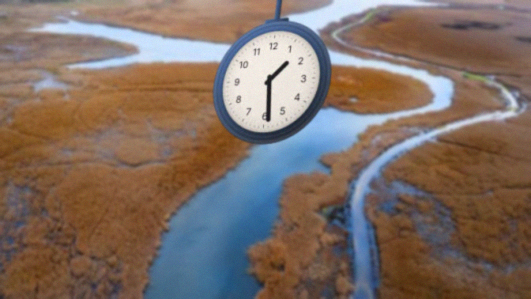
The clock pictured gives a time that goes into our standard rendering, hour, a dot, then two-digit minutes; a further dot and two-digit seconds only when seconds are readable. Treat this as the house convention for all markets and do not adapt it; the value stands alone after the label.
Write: 1.29
